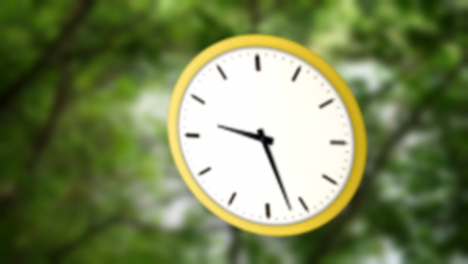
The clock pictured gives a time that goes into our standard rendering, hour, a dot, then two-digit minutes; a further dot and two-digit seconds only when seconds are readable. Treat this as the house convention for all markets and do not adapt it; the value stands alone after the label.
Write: 9.27
